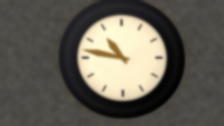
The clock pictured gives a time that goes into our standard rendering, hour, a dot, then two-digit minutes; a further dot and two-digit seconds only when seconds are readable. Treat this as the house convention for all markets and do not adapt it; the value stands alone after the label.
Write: 10.47
